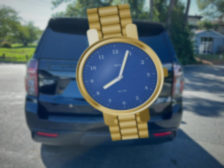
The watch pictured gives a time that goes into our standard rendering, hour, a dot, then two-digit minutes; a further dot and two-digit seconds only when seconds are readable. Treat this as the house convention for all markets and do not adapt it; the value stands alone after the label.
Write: 8.04
